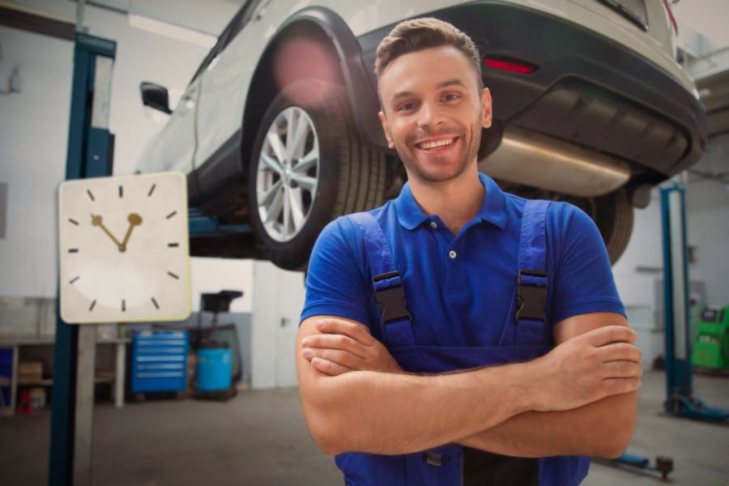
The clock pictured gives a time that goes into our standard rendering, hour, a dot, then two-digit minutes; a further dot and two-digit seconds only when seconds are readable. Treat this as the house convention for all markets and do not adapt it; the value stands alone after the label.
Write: 12.53
